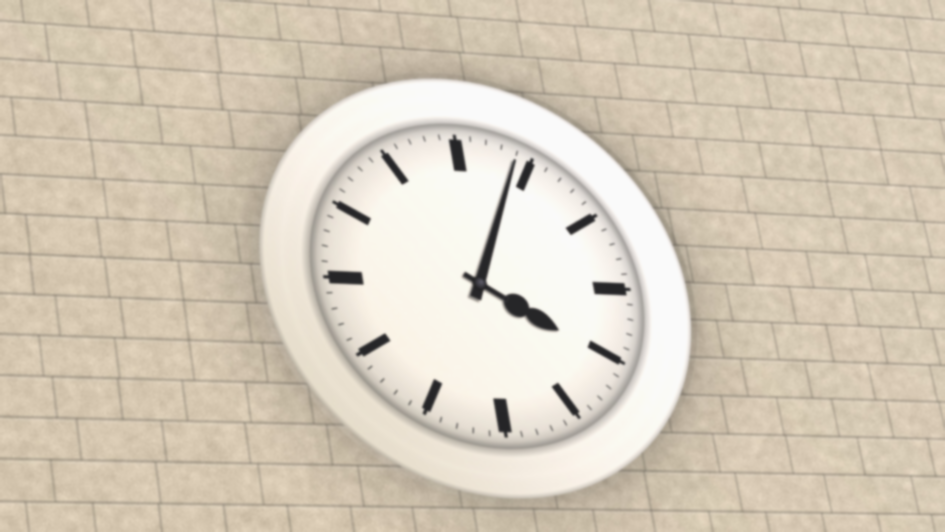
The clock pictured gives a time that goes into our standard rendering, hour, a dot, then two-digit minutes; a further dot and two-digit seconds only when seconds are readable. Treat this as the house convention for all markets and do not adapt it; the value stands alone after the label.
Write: 4.04
